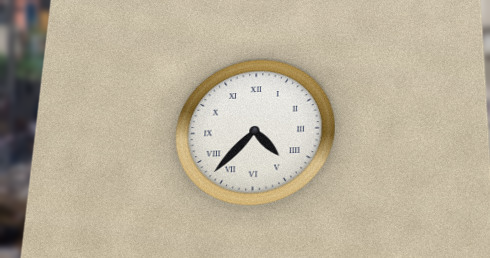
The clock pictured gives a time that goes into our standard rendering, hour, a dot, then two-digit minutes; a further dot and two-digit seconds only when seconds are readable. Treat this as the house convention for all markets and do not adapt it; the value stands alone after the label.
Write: 4.37
